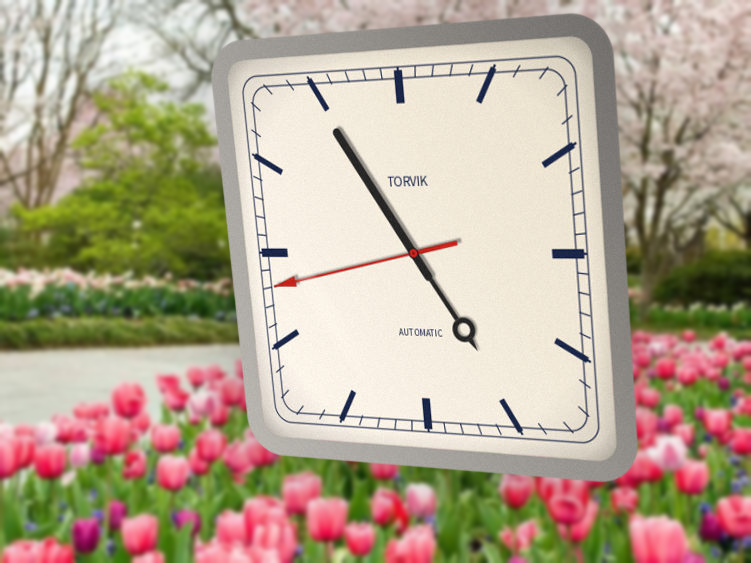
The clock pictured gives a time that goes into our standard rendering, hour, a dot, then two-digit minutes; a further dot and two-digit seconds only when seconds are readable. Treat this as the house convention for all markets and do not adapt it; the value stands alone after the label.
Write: 4.54.43
